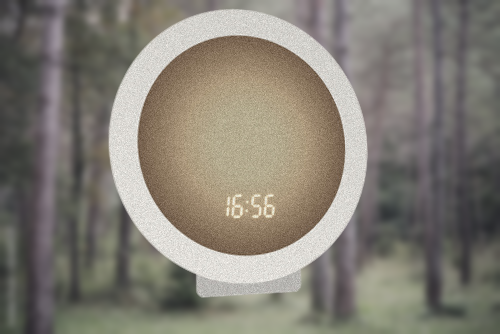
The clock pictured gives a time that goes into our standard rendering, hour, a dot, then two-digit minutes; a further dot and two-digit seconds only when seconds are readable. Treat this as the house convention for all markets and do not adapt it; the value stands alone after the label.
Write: 16.56
